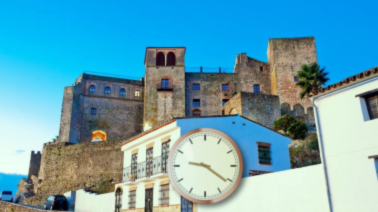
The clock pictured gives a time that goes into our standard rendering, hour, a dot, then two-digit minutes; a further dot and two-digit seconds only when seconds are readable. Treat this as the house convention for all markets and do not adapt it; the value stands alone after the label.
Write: 9.21
